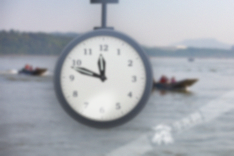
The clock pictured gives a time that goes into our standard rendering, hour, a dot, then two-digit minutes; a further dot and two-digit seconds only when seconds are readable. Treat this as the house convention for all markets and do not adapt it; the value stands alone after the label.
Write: 11.48
